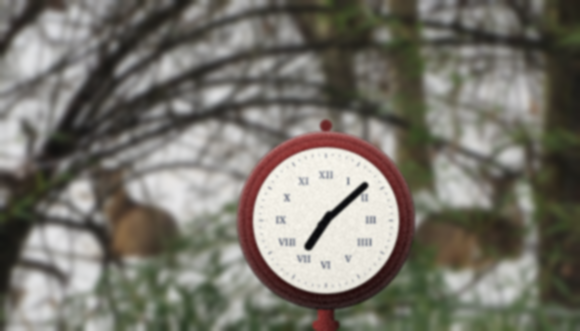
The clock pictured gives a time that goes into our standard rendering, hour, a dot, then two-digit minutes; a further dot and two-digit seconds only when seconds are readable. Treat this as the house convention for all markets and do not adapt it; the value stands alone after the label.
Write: 7.08
